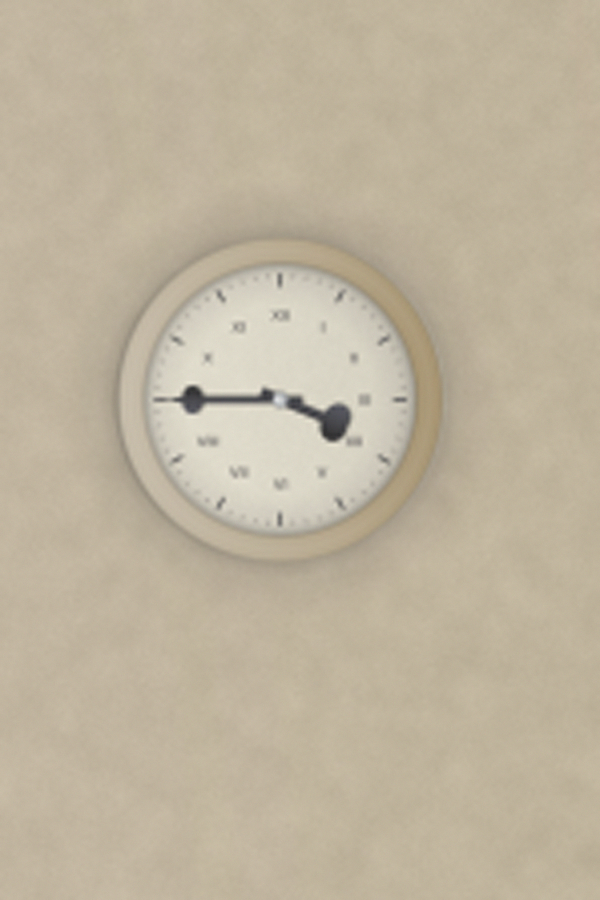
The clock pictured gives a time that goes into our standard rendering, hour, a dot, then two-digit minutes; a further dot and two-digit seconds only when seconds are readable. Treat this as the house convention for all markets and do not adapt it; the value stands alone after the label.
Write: 3.45
